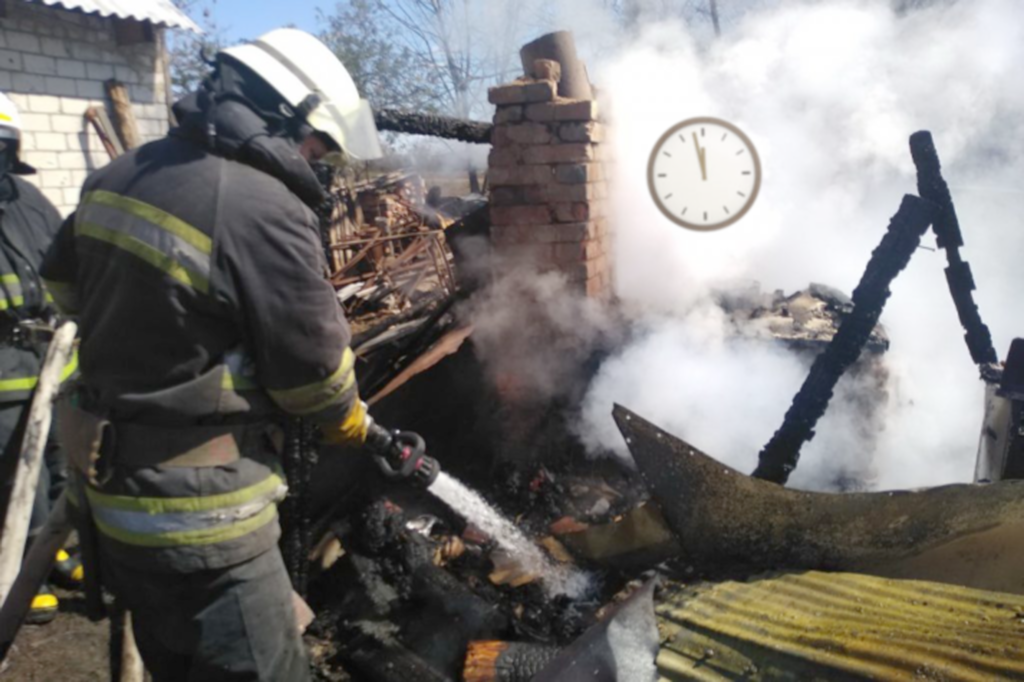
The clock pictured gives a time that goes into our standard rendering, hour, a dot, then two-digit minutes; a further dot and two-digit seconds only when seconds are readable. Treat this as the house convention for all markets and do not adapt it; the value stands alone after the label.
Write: 11.58
